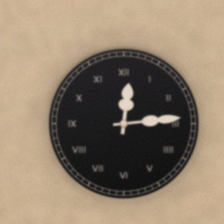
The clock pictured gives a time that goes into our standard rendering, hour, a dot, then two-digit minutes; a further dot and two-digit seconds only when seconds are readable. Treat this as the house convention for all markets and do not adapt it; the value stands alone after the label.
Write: 12.14
